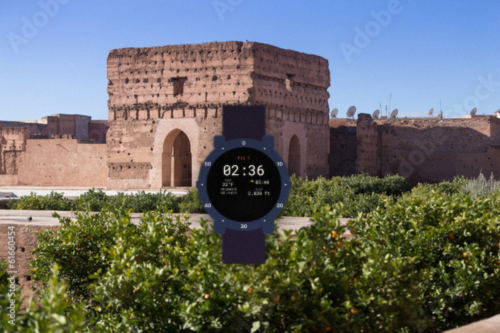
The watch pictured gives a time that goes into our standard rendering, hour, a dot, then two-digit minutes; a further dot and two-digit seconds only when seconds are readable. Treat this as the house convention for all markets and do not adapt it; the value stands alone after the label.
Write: 2.36
